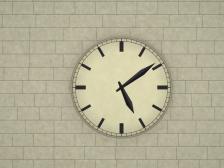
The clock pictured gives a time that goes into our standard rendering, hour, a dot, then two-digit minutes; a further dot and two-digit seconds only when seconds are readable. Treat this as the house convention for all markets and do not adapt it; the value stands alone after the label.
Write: 5.09
